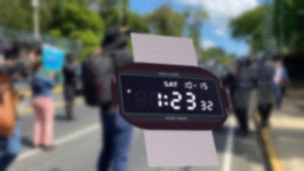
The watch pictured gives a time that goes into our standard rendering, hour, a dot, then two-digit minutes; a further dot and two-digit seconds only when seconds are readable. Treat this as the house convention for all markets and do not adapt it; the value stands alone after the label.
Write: 1.23
